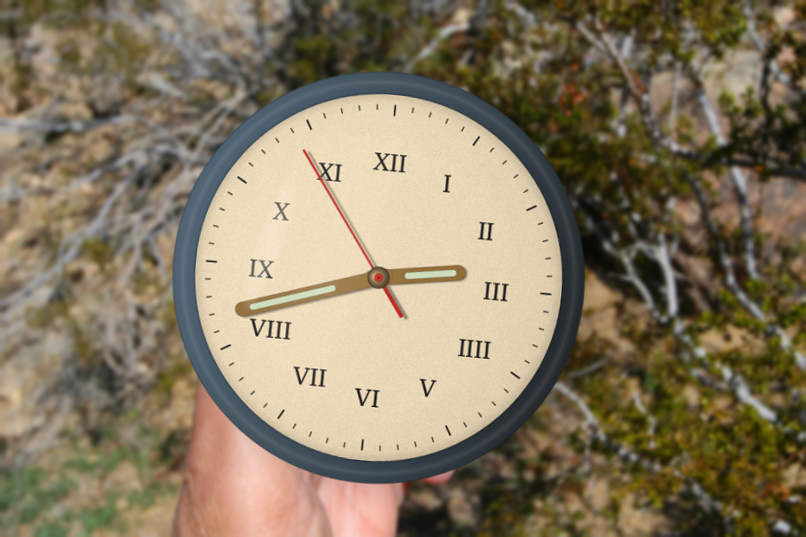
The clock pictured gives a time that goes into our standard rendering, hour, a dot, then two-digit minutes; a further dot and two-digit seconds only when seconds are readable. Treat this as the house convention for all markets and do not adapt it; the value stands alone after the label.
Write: 2.41.54
